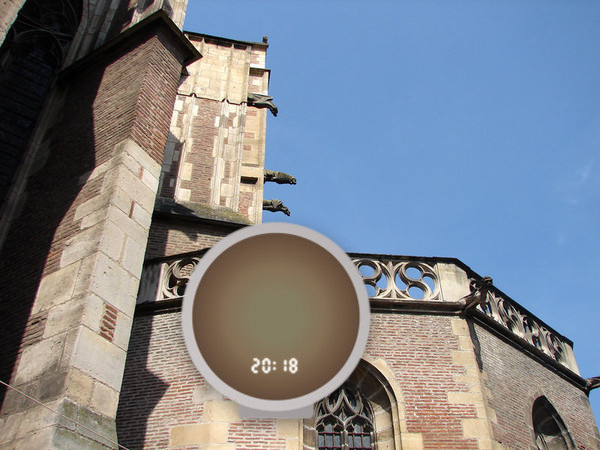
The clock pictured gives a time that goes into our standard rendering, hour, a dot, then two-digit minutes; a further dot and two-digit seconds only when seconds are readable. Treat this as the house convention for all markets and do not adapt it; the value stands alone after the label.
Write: 20.18
